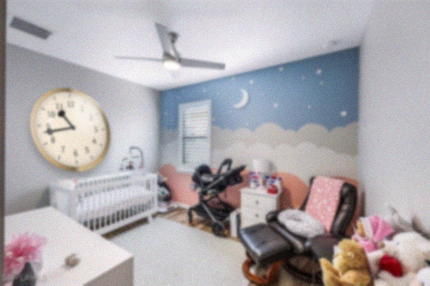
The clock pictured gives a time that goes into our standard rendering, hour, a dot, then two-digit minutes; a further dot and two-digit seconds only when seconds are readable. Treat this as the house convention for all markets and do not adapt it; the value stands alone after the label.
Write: 10.43
